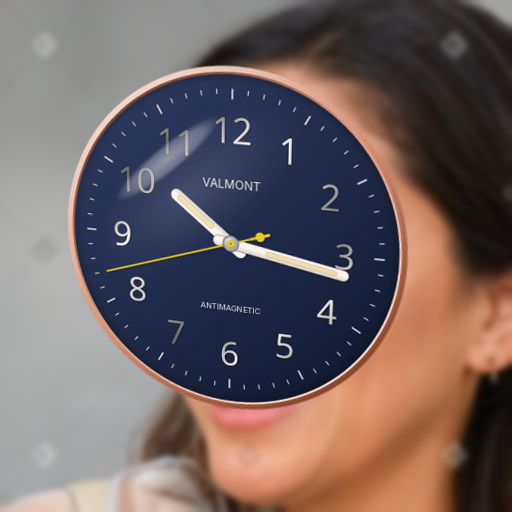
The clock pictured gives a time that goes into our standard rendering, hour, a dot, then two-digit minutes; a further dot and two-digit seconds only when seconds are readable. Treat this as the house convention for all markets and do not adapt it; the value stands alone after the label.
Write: 10.16.42
